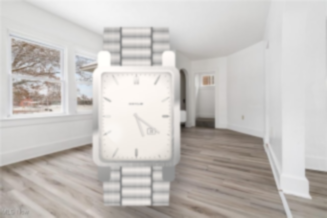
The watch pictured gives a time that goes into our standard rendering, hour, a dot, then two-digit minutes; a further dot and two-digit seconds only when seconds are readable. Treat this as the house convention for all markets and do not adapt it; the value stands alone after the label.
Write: 5.21
